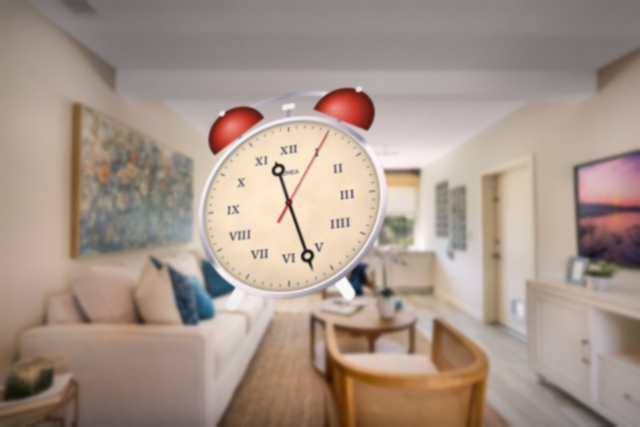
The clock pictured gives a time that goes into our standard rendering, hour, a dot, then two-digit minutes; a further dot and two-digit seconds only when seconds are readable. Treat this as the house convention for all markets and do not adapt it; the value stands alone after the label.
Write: 11.27.05
